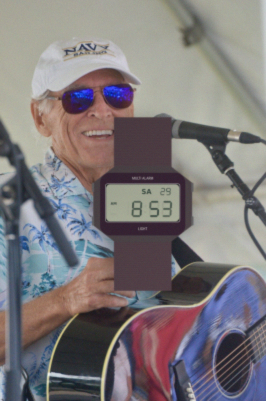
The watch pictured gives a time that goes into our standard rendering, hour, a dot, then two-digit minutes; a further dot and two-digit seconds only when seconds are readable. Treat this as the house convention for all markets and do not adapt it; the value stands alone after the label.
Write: 8.53
